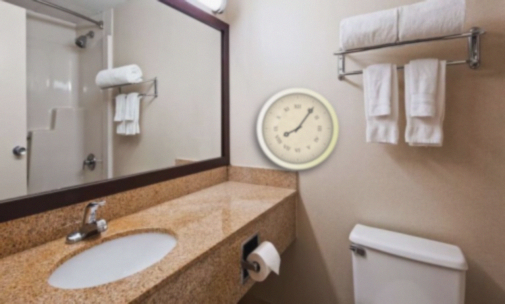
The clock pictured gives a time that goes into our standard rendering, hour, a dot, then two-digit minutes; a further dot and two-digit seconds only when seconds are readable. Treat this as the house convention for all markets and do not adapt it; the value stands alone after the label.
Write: 8.06
